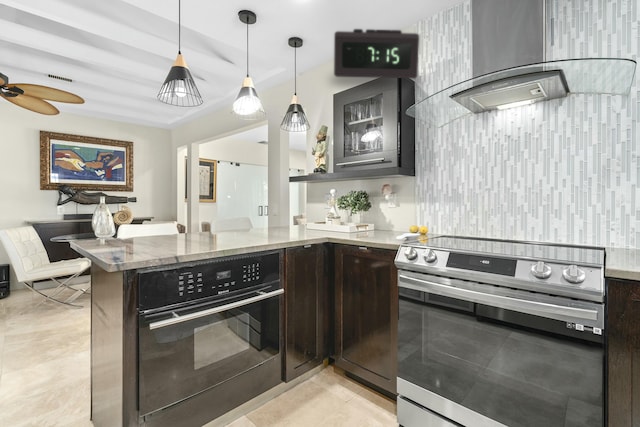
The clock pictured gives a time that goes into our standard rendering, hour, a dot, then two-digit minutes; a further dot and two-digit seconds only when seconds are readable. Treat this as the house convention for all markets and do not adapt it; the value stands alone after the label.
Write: 7.15
